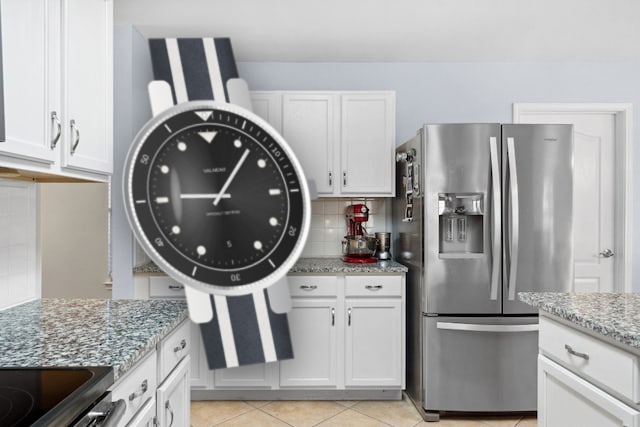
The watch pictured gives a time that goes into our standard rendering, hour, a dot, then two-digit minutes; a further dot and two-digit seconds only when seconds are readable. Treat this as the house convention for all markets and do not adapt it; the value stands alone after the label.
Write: 9.07
